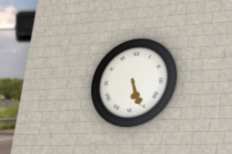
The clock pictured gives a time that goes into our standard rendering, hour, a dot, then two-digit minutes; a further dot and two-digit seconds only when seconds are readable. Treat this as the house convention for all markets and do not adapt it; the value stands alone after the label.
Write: 5.26
